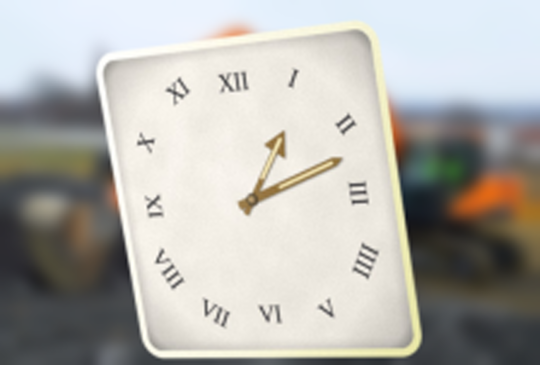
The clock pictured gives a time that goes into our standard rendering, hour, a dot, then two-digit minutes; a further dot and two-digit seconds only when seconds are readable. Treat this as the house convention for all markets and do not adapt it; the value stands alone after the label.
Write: 1.12
